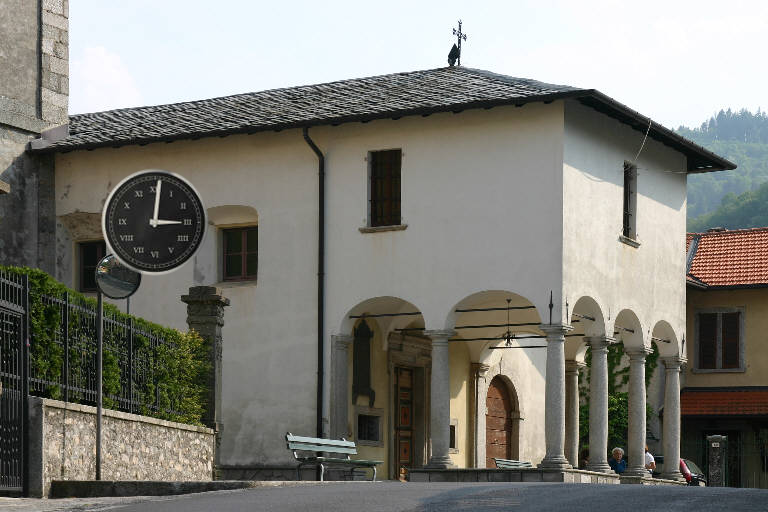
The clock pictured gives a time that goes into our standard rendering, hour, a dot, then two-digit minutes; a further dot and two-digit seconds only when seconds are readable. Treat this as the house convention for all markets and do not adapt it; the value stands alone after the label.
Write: 3.01
